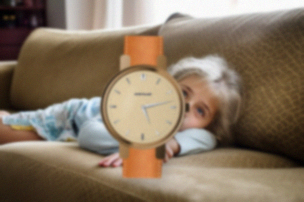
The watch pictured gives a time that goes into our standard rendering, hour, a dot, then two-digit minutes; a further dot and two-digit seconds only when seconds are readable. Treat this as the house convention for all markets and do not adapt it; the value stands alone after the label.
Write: 5.13
